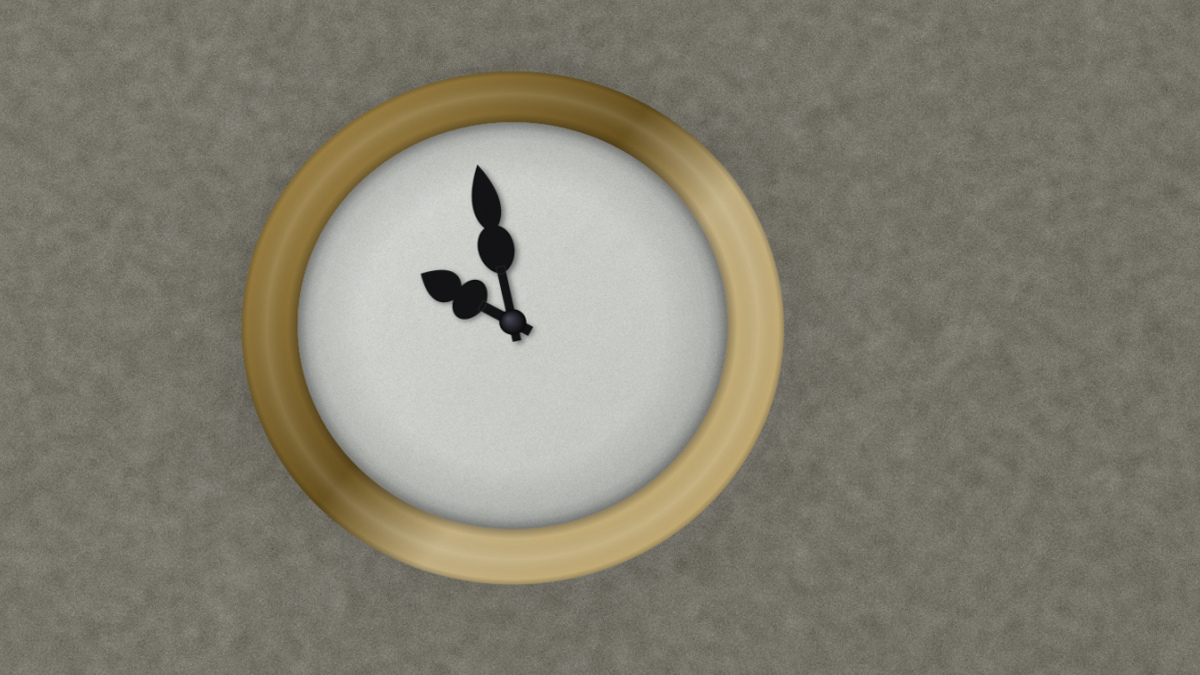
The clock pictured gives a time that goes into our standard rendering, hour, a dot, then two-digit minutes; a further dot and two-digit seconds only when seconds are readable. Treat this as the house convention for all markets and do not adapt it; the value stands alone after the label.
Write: 9.58
